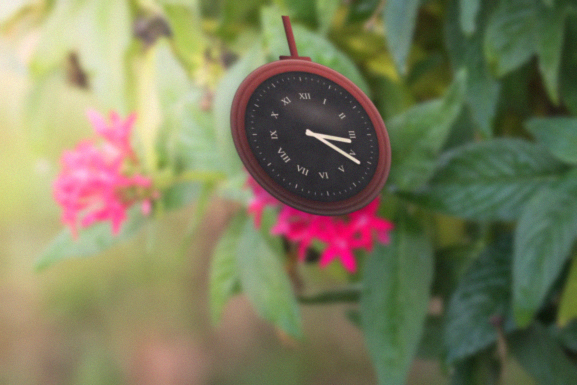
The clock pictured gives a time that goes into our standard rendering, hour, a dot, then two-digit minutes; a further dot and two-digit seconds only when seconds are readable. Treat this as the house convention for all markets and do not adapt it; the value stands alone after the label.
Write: 3.21
